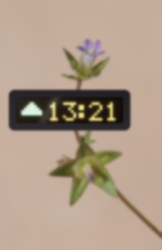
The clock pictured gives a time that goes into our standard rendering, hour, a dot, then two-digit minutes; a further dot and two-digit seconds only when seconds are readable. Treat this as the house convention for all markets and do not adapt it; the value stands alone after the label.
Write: 13.21
